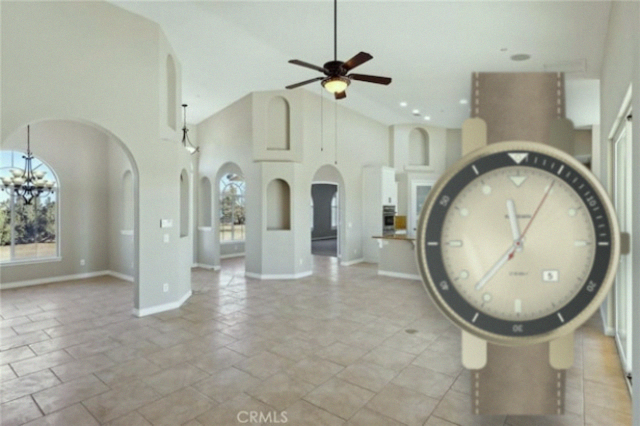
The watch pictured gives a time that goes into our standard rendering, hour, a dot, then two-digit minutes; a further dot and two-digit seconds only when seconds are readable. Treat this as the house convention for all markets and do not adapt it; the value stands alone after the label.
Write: 11.37.05
